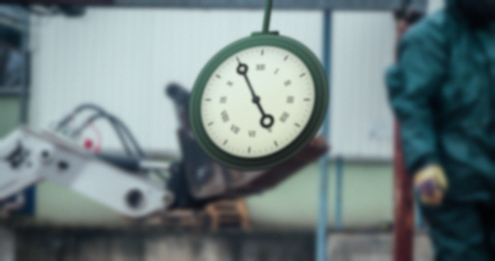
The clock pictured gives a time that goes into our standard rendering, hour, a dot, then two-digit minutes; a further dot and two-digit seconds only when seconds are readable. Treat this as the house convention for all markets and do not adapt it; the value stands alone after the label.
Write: 4.55
